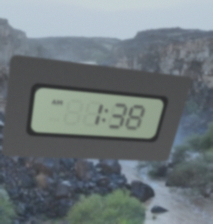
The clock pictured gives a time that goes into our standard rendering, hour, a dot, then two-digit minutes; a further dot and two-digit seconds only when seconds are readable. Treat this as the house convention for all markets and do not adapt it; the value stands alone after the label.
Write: 1.38
